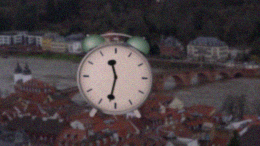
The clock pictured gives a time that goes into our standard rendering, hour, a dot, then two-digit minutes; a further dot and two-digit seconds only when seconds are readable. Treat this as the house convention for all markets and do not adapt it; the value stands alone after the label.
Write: 11.32
